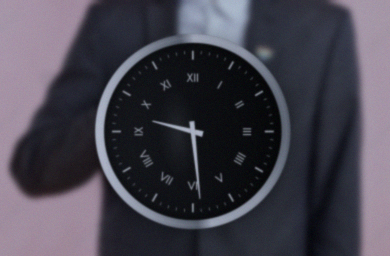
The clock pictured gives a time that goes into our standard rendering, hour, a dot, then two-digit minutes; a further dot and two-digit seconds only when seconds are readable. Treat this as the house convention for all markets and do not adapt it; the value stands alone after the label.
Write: 9.29
